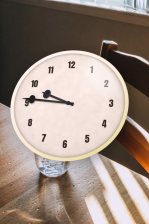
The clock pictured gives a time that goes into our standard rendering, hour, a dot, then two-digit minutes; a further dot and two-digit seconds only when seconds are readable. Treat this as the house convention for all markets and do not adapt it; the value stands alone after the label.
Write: 9.46
